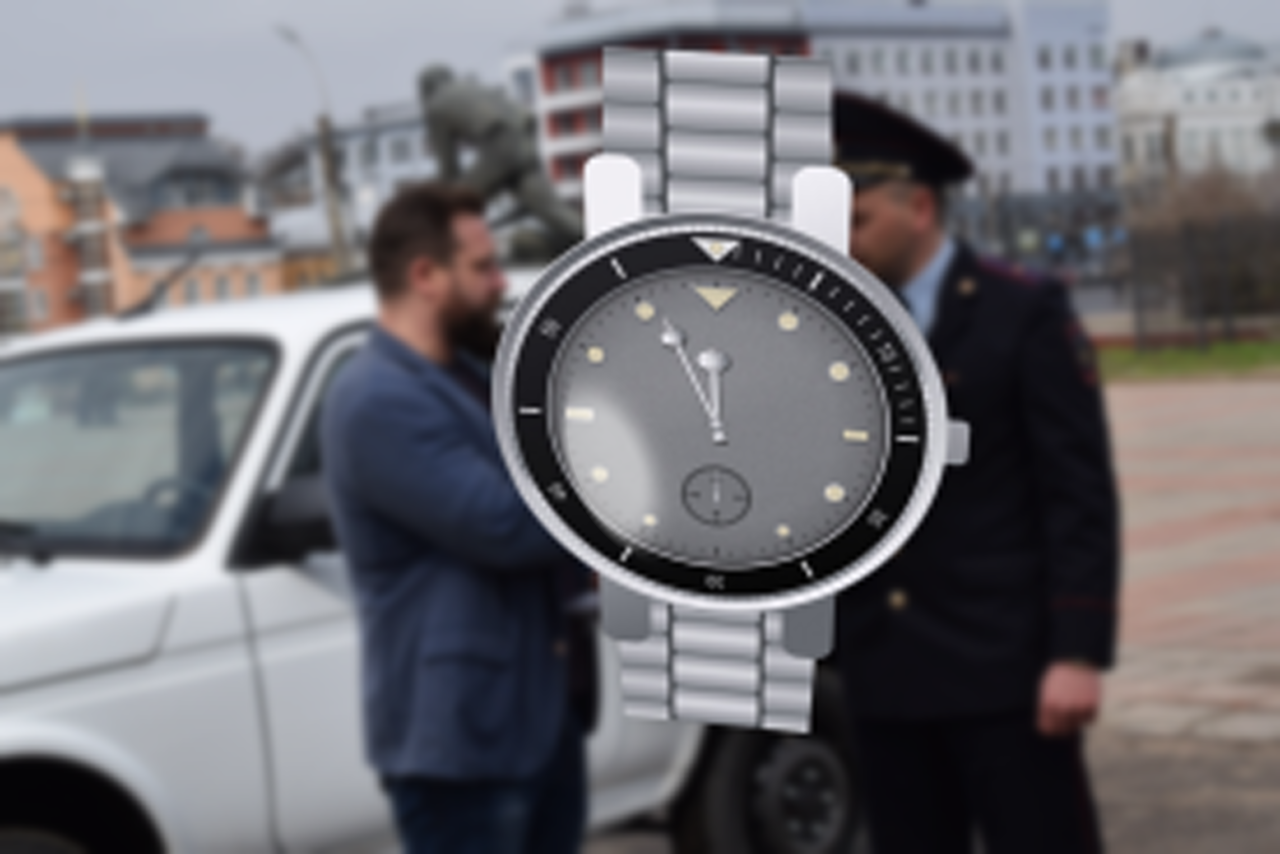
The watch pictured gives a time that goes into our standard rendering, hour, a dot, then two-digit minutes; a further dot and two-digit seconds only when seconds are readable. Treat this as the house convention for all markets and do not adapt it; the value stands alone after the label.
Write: 11.56
